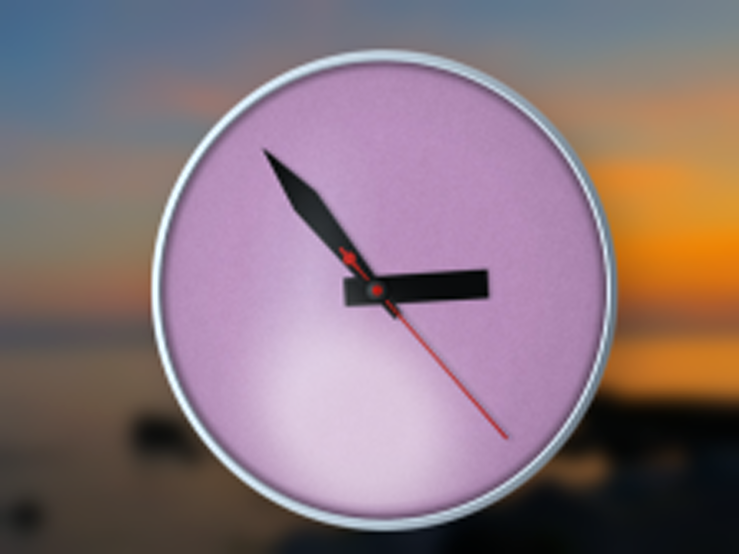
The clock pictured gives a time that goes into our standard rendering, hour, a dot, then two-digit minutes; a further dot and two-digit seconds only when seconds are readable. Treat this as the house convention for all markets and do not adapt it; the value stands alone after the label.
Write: 2.53.23
